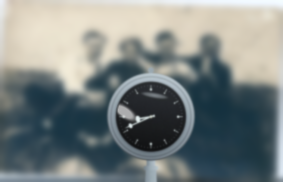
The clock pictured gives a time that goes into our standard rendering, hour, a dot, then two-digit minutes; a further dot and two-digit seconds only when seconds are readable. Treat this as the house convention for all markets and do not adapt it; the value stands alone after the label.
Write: 8.41
